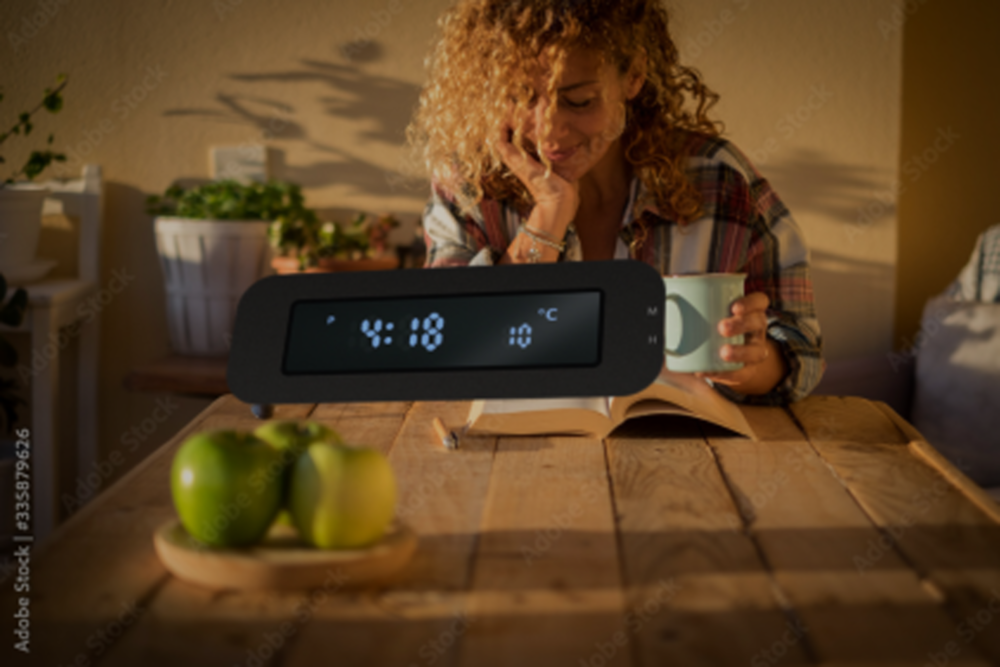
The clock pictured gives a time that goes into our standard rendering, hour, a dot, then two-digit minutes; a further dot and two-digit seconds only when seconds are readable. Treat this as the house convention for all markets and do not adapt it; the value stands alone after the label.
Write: 4.18
